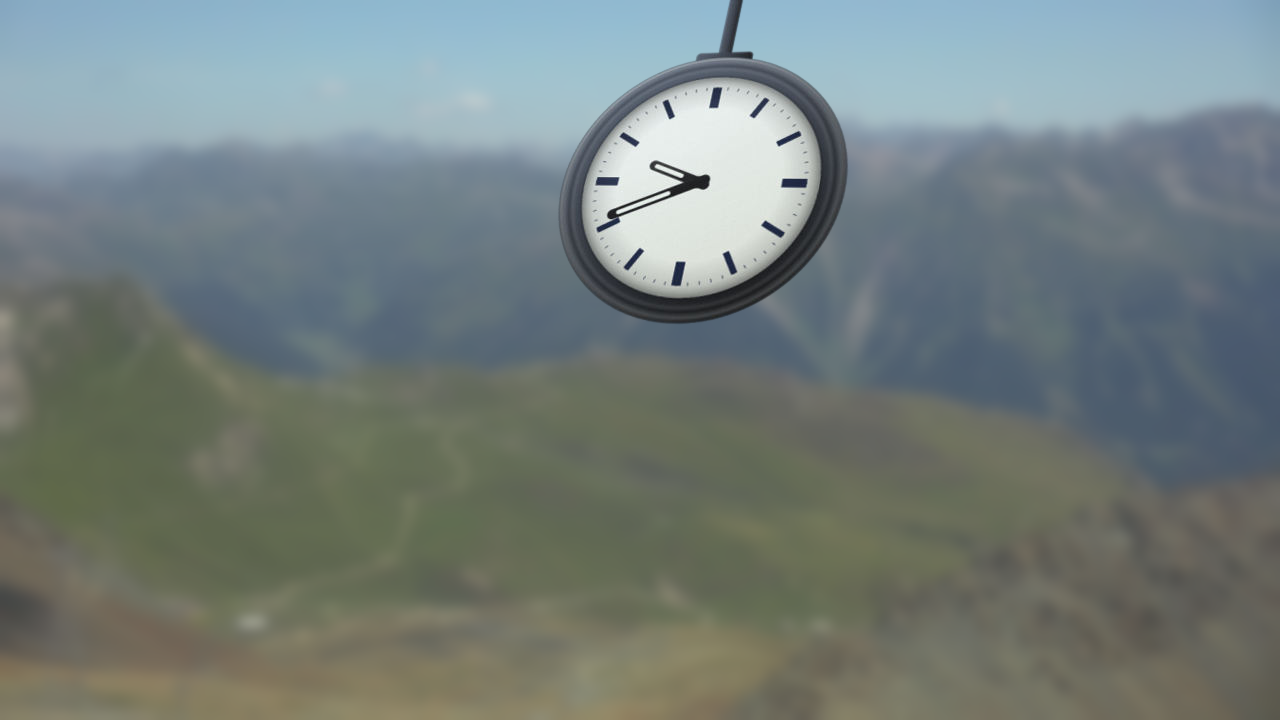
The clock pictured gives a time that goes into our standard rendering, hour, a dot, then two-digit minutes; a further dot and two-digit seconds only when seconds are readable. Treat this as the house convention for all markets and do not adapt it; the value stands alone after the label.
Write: 9.41
